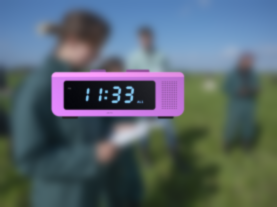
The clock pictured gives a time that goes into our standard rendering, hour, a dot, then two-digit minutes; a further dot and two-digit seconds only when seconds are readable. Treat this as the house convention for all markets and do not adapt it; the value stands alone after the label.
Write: 11.33
